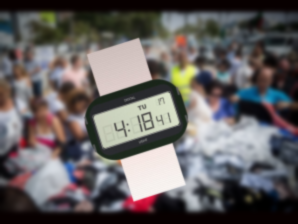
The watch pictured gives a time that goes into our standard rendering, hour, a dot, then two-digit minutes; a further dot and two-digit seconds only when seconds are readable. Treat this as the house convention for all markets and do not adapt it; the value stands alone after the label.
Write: 4.18.41
